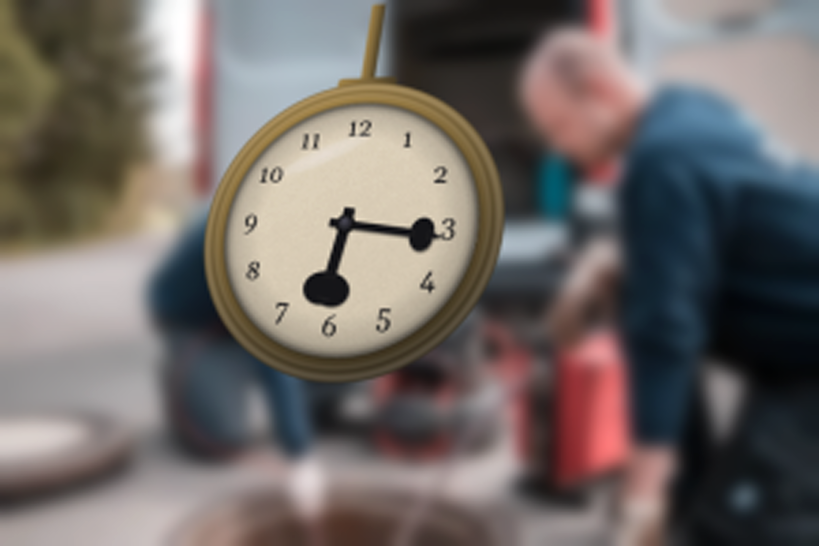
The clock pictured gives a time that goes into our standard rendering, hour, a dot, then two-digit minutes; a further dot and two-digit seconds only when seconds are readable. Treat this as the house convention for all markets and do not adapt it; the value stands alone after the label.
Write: 6.16
